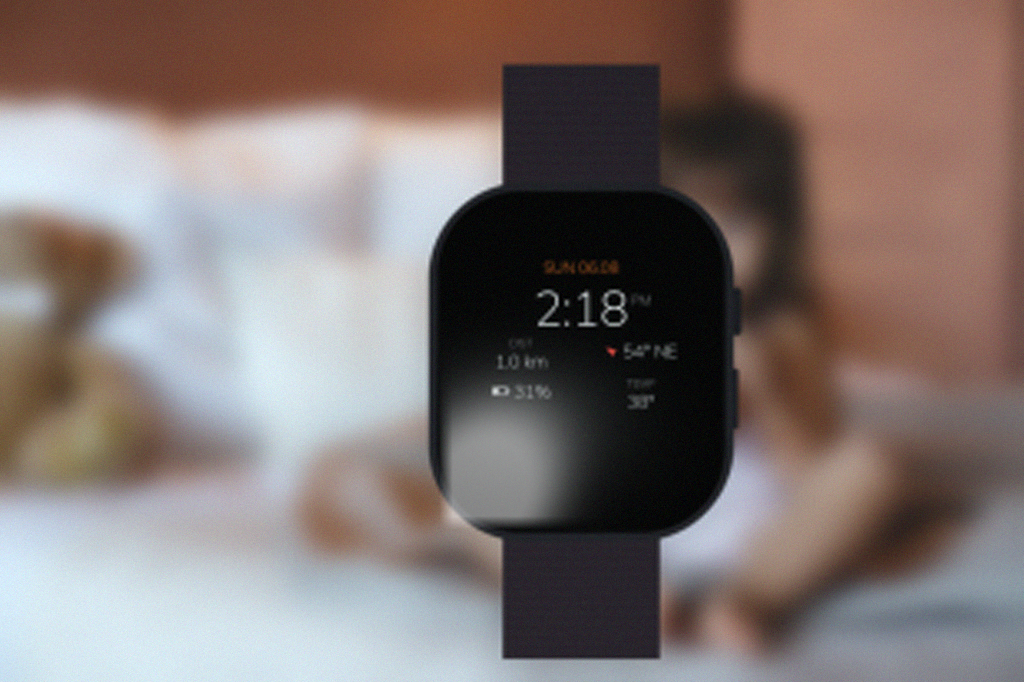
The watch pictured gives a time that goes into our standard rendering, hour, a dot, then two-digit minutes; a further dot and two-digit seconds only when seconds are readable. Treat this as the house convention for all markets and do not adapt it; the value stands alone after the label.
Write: 2.18
